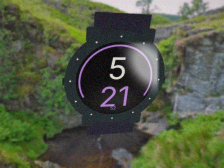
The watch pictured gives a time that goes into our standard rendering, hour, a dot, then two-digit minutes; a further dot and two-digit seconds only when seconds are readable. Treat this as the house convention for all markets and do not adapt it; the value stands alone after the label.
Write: 5.21
